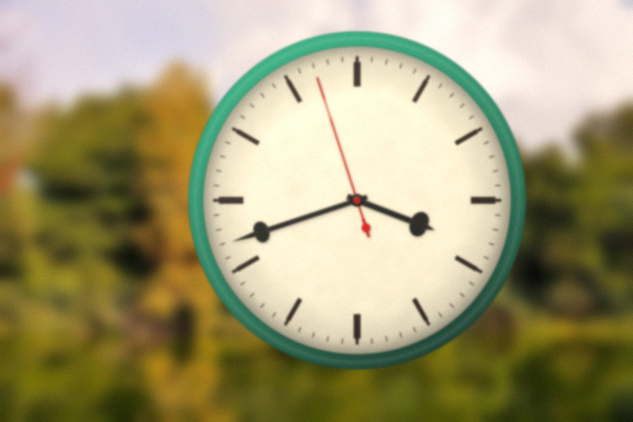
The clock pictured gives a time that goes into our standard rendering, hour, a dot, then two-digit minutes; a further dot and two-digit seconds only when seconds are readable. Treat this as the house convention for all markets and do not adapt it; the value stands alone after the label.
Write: 3.41.57
